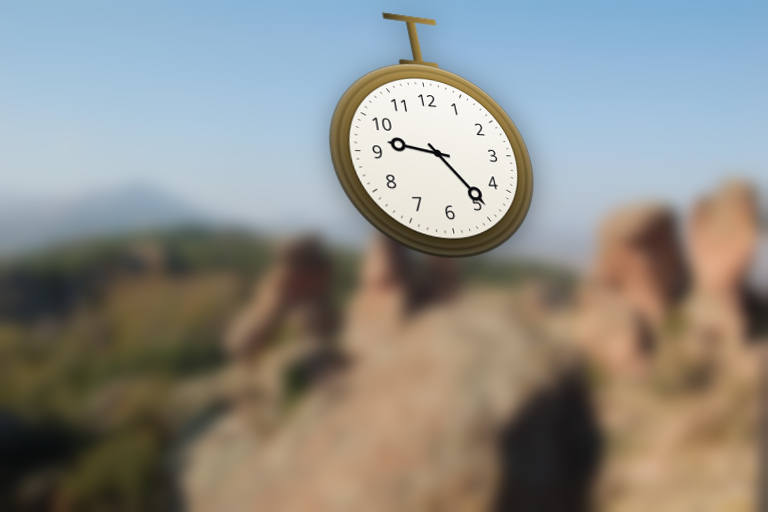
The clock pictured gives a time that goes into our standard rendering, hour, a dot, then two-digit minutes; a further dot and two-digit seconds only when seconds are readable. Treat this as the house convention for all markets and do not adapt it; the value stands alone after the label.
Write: 9.24
